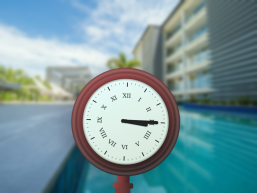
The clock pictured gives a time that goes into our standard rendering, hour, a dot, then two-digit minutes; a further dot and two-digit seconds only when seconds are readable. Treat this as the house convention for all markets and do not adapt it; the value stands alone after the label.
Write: 3.15
